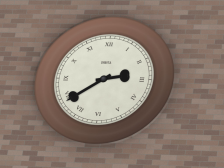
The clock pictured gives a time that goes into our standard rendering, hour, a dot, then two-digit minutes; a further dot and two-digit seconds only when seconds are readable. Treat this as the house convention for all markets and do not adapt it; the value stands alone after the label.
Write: 2.39
